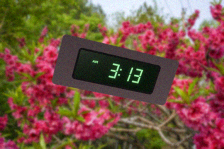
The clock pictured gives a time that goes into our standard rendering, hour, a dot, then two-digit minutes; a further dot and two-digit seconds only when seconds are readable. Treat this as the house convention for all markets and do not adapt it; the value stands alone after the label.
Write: 3.13
